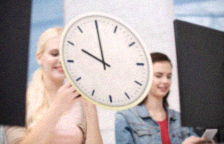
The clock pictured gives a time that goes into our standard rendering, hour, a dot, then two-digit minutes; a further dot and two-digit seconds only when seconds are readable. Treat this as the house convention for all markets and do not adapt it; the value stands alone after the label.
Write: 10.00
